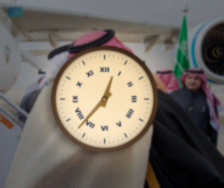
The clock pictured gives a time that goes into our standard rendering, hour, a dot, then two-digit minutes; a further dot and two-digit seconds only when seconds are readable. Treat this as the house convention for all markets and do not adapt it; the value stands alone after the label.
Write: 12.37
